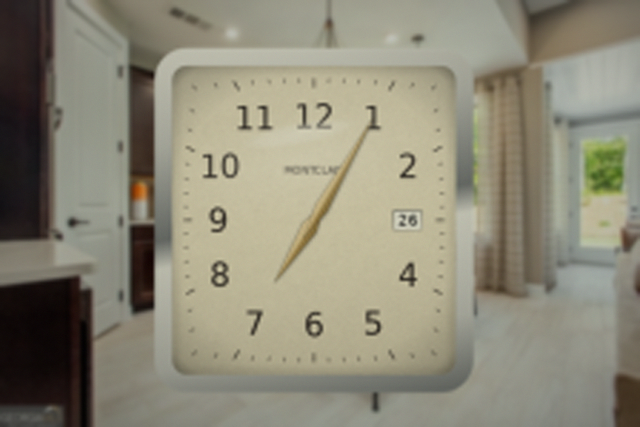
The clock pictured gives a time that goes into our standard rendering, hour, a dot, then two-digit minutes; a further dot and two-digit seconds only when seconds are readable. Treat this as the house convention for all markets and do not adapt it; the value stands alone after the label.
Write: 7.05
